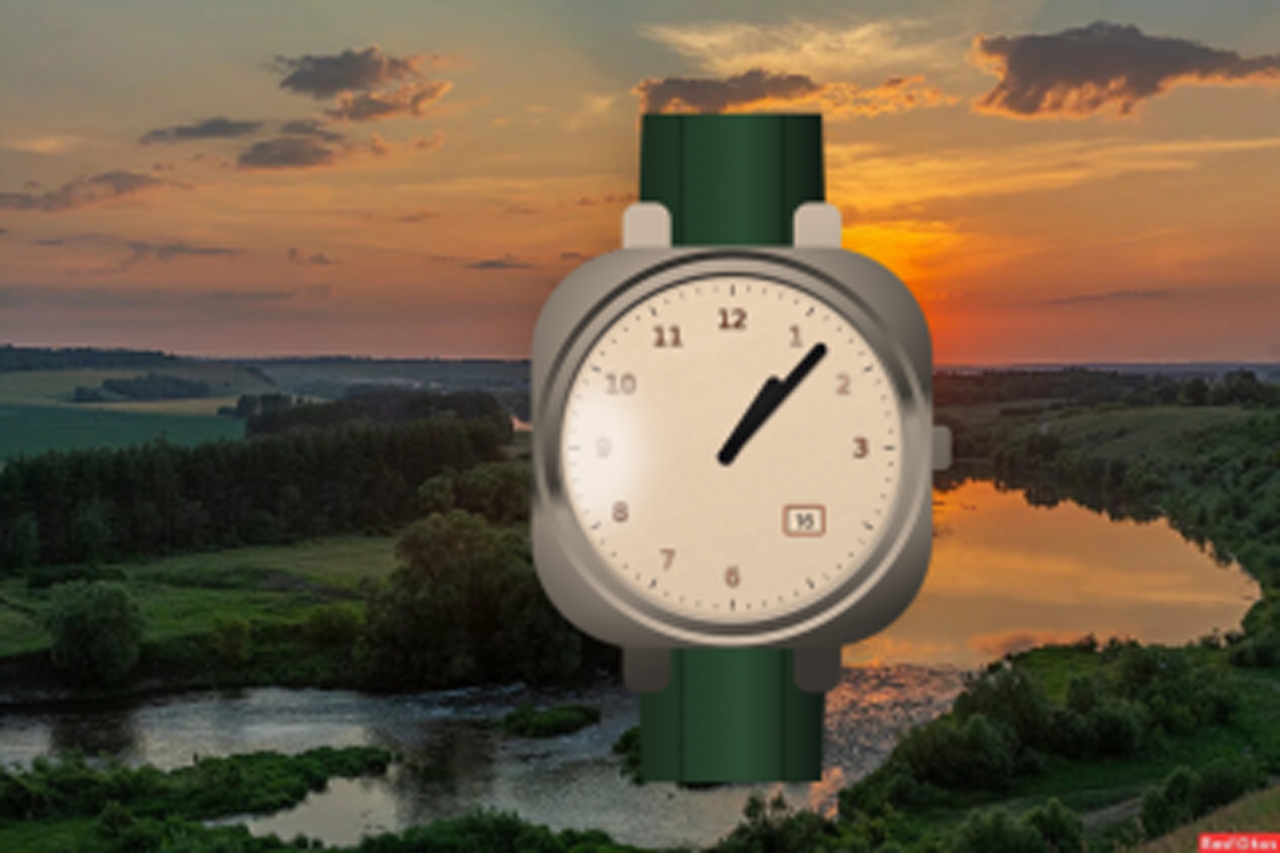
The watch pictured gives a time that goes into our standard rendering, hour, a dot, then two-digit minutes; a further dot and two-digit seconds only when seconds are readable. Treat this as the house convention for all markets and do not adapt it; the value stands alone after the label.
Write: 1.07
